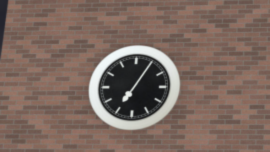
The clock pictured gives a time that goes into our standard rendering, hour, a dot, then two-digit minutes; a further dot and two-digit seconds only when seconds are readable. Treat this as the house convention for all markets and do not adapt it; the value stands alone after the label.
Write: 7.05
